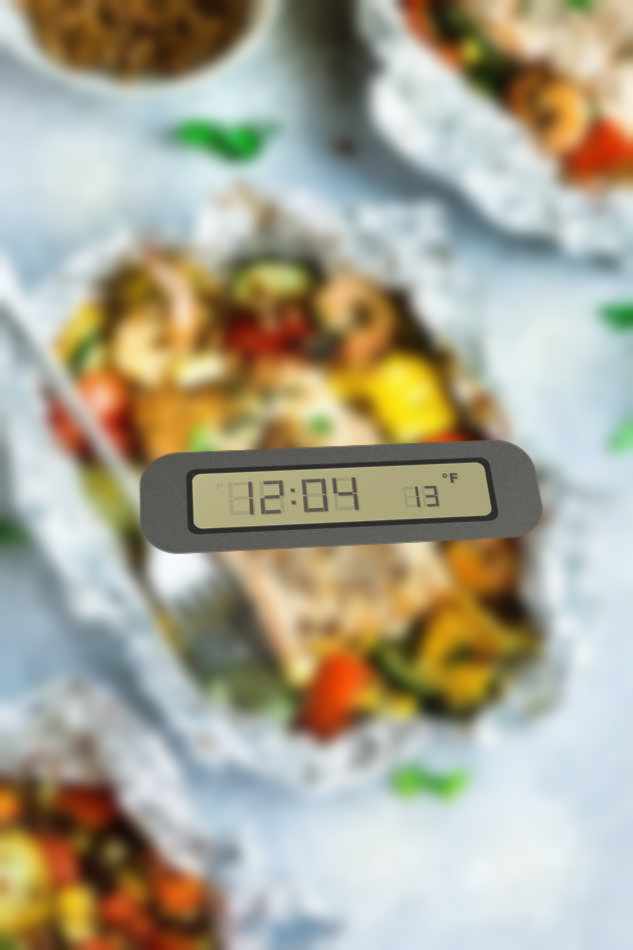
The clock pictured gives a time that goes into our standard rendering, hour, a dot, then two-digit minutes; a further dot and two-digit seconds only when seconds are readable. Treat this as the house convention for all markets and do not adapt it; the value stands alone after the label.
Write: 12.04
